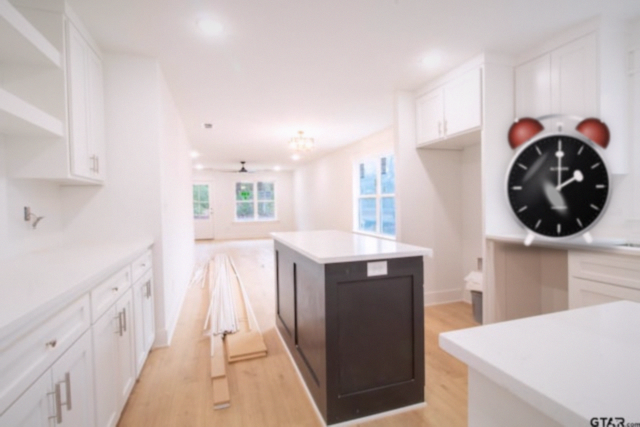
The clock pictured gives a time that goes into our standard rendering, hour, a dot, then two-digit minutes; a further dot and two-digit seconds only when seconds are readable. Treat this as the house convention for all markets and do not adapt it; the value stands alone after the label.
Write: 2.00
